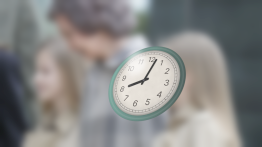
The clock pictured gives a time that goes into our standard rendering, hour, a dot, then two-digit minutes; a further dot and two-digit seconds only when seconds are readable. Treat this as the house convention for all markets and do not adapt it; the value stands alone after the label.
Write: 8.02
